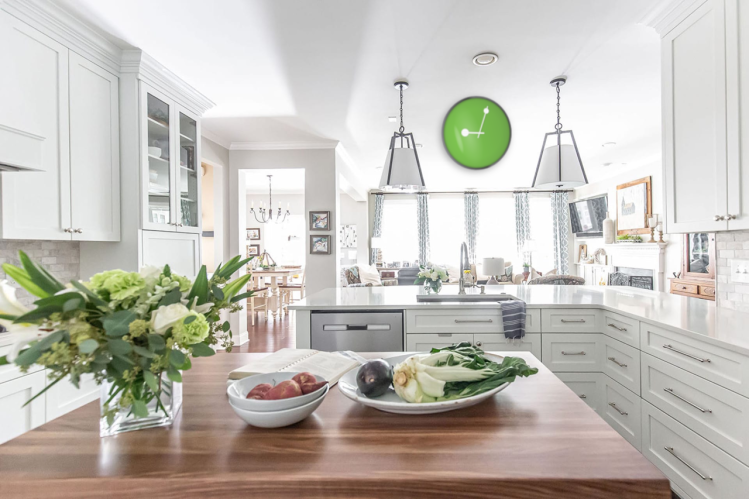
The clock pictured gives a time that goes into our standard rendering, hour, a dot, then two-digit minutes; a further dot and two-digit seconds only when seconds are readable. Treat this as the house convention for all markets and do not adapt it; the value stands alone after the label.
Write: 9.03
